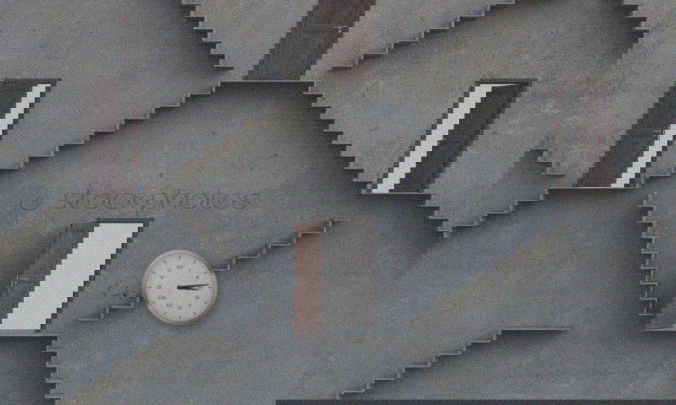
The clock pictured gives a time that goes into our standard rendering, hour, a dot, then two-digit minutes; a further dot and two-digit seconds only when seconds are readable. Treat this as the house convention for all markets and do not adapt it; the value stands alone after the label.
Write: 3.14
